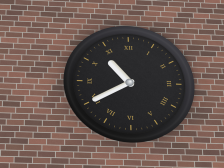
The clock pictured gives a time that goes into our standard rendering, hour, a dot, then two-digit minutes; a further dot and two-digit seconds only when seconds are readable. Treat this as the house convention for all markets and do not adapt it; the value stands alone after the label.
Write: 10.40
